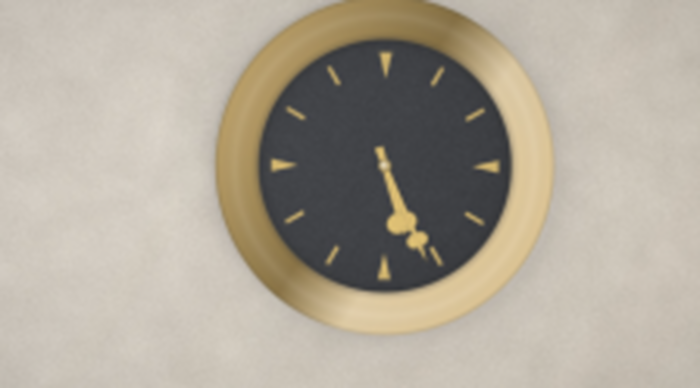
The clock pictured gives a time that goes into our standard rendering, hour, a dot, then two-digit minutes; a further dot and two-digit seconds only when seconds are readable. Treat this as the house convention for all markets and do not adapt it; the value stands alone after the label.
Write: 5.26
